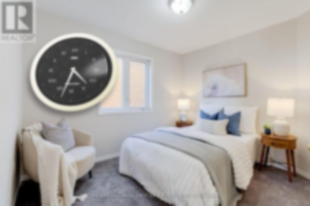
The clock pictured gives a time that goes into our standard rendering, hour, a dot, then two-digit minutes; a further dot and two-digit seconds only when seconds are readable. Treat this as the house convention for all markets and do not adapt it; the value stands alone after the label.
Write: 4.33
